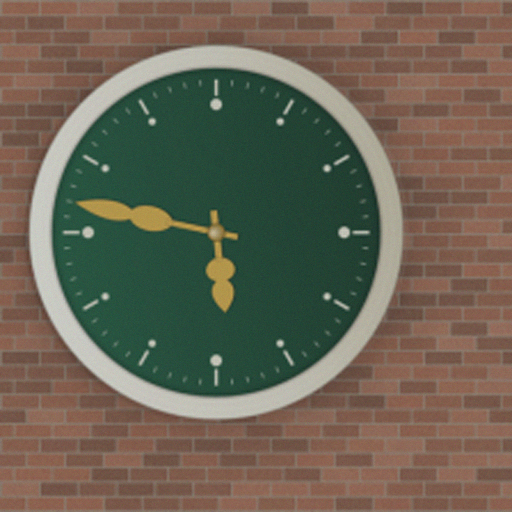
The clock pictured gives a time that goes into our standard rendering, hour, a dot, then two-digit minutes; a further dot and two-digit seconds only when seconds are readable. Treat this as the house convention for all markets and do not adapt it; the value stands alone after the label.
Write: 5.47
